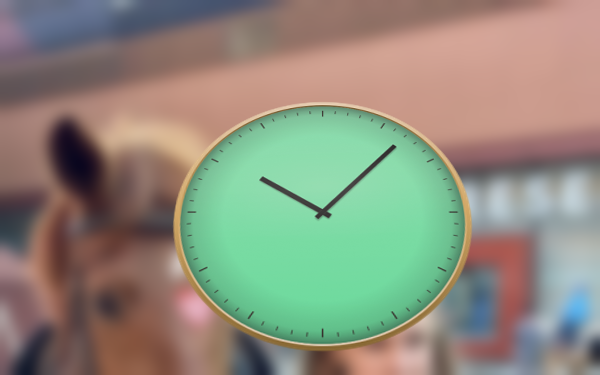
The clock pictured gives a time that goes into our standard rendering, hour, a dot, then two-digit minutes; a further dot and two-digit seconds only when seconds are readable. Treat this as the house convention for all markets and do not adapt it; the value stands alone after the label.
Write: 10.07
